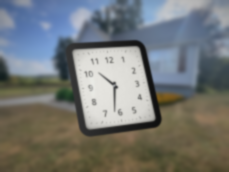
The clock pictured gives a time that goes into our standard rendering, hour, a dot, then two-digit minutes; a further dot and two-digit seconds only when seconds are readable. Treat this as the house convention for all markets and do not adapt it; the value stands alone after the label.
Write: 10.32
